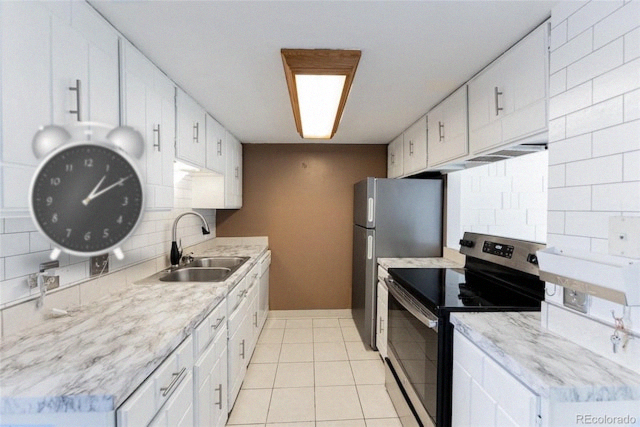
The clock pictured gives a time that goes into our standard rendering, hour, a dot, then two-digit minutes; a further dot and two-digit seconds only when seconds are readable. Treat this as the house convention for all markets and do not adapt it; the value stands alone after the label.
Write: 1.10
